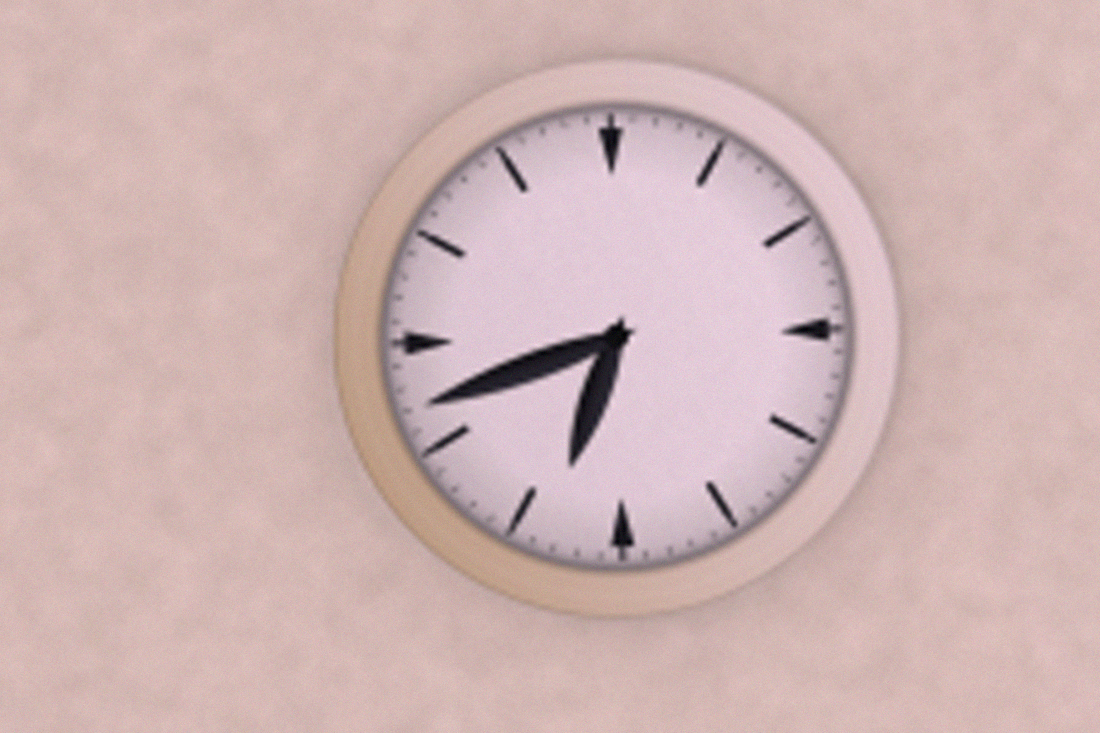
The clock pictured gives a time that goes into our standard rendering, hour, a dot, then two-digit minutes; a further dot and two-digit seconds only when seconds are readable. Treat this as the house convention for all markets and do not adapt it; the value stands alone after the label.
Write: 6.42
